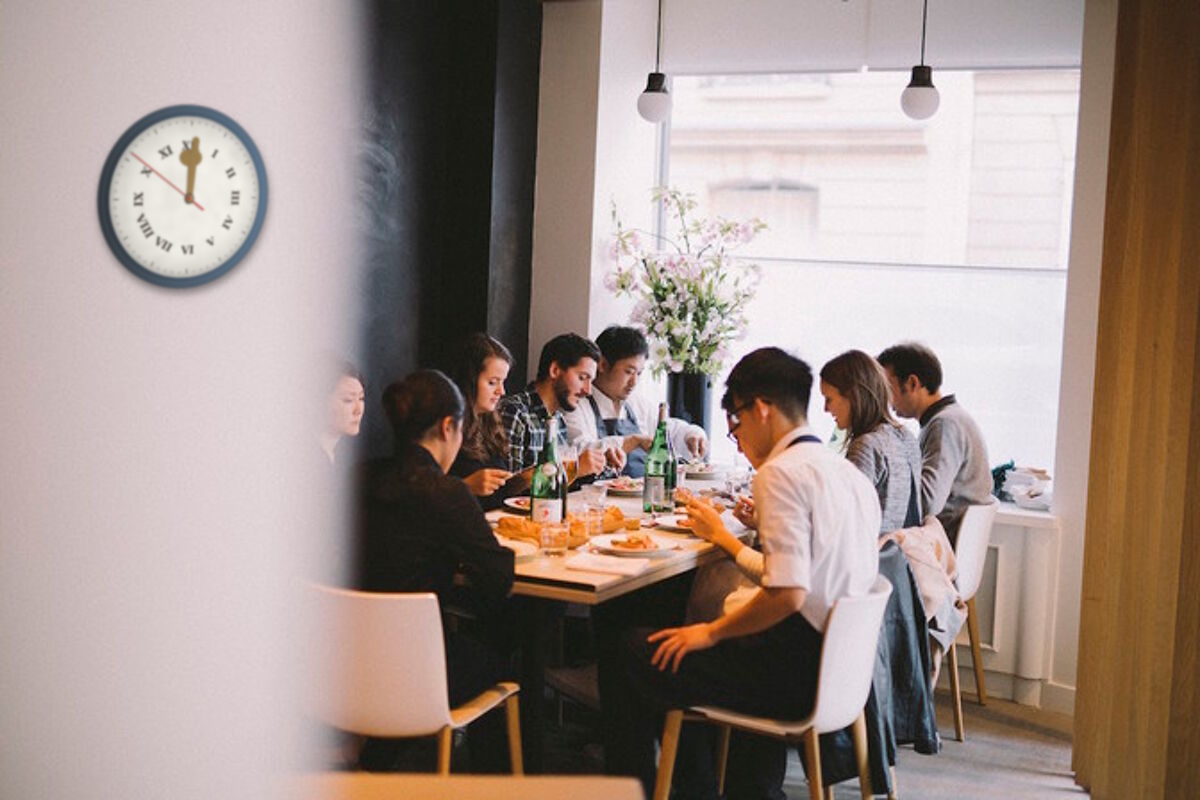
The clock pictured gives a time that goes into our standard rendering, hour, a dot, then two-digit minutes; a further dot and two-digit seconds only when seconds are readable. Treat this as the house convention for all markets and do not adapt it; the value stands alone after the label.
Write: 12.00.51
